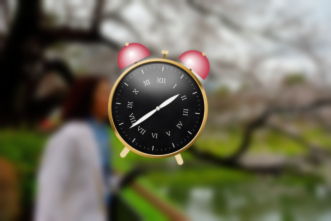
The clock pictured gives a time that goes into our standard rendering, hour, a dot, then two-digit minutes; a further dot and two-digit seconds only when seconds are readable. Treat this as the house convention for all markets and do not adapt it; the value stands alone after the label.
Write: 1.38
